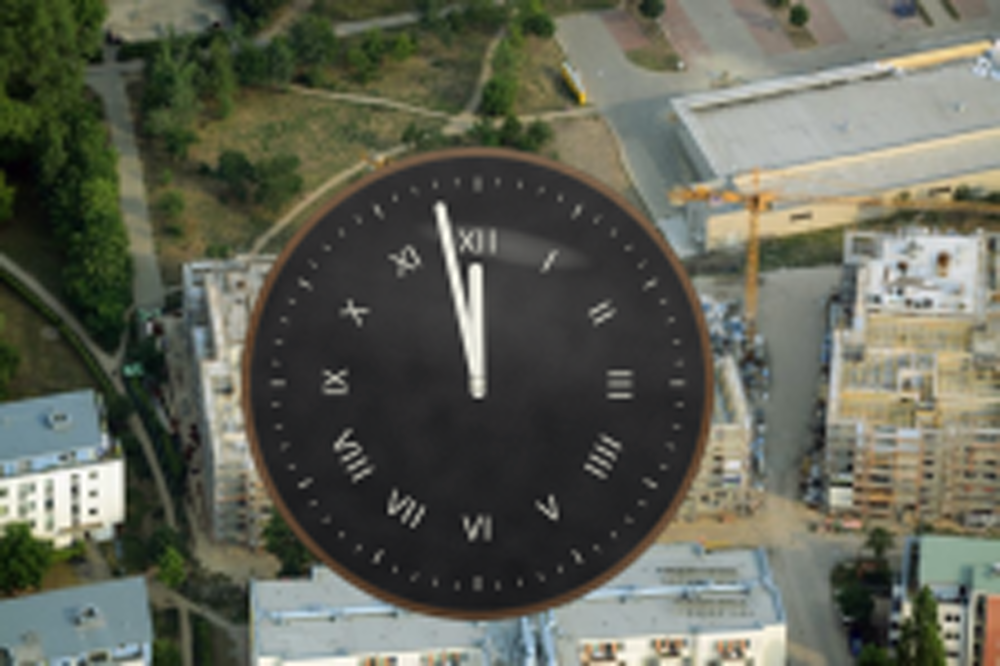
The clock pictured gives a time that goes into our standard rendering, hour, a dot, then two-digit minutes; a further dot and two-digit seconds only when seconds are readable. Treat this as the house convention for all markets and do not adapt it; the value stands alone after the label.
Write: 11.58
